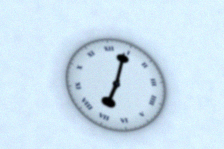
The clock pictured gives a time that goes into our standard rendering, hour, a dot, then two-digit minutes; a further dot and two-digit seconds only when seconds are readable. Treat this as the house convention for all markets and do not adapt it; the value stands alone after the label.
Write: 7.04
